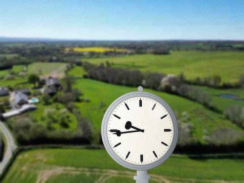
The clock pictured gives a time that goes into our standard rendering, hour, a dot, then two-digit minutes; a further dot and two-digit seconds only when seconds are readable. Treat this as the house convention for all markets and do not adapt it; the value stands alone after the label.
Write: 9.44
